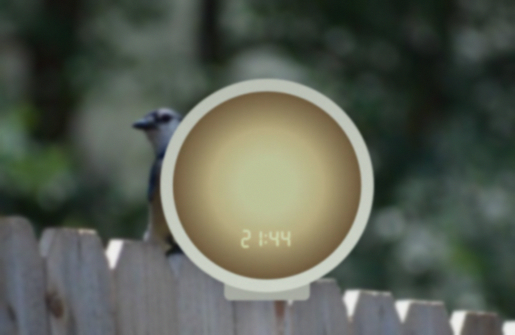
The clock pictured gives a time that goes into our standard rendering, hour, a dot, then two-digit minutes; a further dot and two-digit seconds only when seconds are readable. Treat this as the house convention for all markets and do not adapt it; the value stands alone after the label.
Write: 21.44
